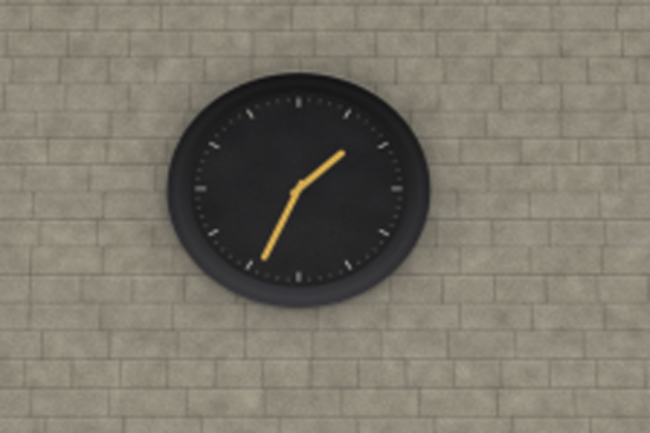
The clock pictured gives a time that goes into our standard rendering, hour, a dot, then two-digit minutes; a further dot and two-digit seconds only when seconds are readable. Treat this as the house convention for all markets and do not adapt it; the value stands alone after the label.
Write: 1.34
